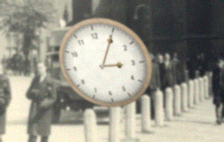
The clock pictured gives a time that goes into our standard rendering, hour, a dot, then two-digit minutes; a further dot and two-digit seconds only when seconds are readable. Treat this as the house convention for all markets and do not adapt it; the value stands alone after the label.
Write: 3.05
